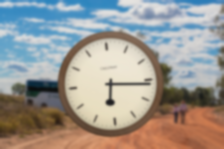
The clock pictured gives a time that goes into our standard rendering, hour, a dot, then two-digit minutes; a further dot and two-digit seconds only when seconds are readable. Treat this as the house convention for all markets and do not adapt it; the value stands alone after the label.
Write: 6.16
